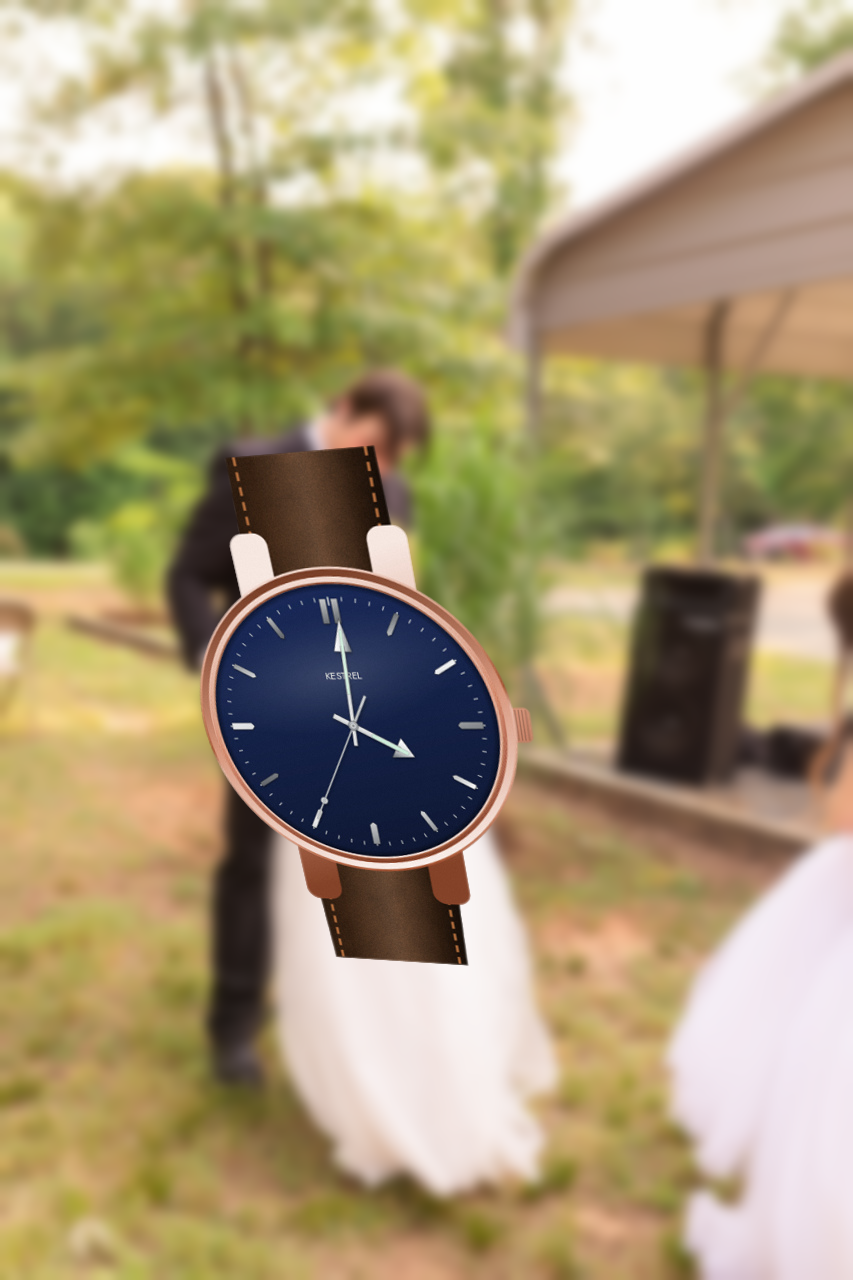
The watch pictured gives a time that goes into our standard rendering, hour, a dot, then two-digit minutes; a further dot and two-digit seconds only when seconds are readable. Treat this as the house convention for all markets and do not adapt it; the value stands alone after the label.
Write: 4.00.35
